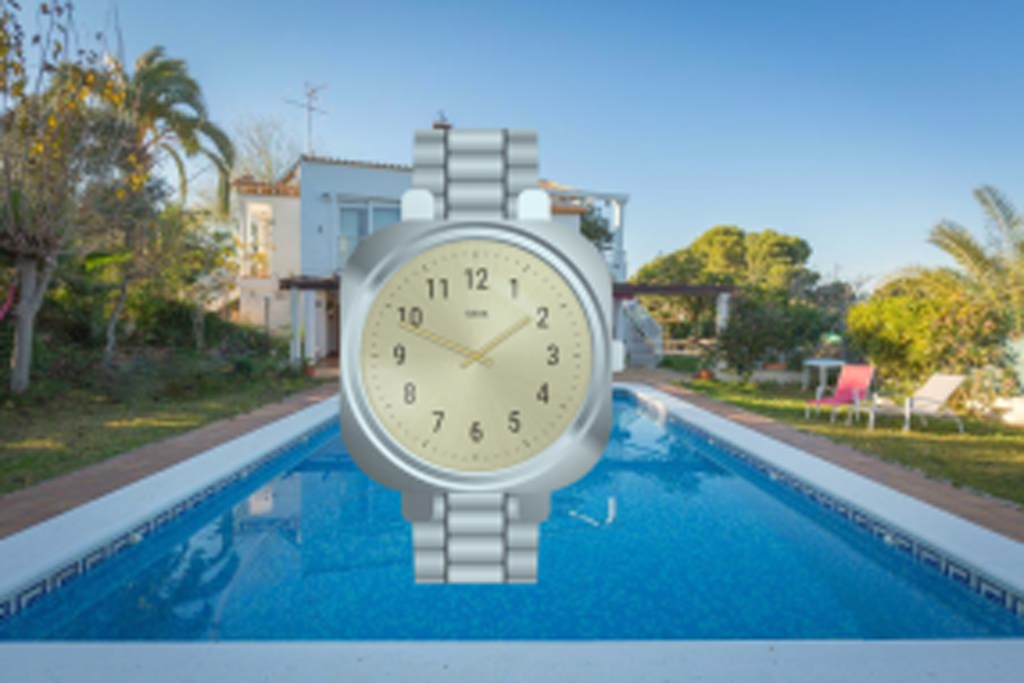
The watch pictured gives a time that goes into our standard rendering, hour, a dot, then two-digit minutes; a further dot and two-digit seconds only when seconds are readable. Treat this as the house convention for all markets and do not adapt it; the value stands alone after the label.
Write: 1.49
